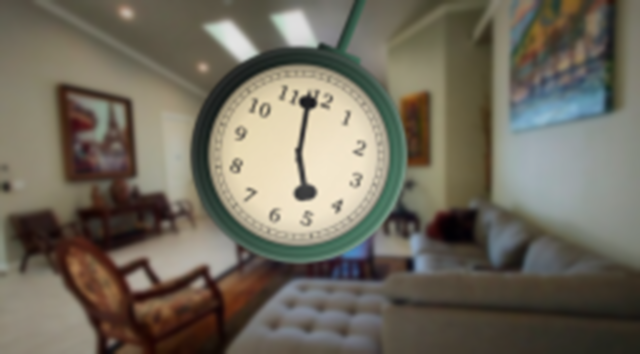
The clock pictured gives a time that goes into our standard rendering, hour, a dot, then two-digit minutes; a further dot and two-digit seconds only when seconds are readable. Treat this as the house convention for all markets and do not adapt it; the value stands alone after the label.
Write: 4.58
